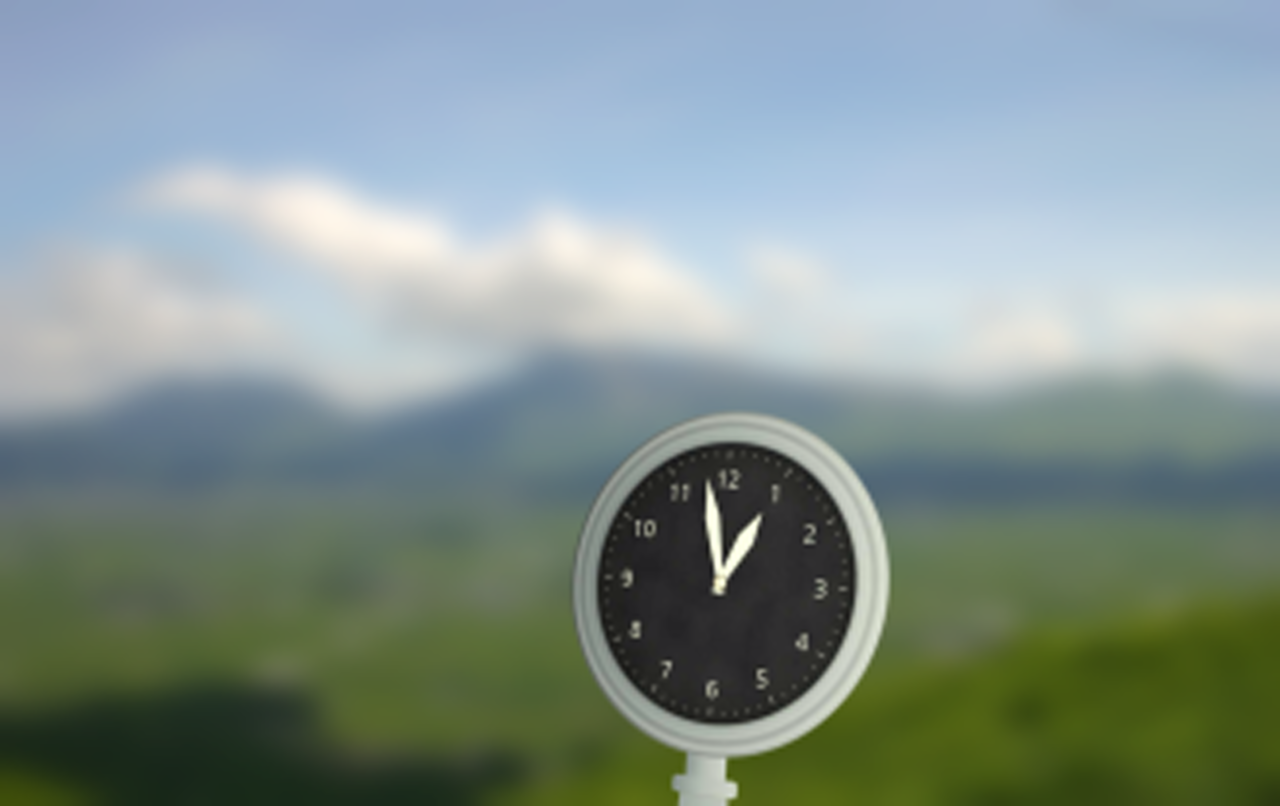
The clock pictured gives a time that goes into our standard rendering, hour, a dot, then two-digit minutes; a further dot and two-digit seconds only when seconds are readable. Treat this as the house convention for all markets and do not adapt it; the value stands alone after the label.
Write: 12.58
